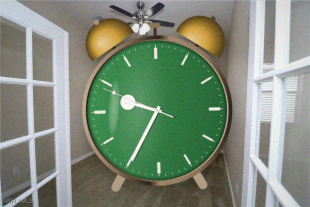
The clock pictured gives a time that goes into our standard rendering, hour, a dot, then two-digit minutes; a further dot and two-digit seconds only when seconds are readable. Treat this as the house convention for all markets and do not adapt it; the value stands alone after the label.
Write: 9.34.49
